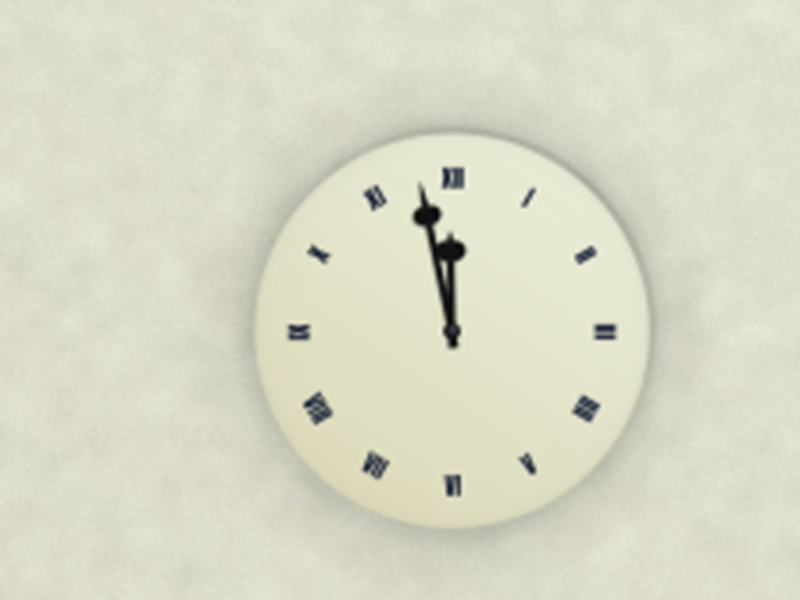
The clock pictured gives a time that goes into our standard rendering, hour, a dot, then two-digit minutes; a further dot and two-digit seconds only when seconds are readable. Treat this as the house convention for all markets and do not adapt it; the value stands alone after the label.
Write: 11.58
